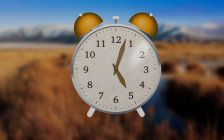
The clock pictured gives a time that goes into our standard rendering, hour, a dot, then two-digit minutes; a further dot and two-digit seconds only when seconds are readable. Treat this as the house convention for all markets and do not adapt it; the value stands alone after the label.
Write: 5.03
